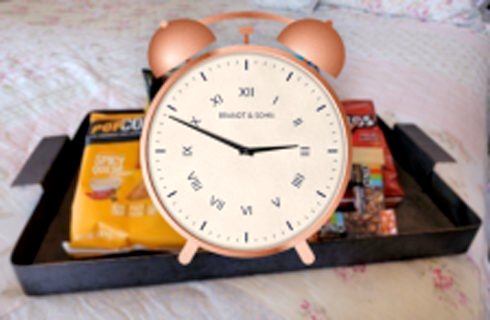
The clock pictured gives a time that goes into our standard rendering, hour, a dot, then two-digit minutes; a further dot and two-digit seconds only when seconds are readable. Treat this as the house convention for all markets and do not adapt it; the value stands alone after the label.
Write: 2.49
